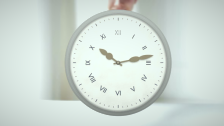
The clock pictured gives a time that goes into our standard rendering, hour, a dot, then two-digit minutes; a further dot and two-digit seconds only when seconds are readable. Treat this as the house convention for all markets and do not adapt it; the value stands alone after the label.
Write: 10.13
